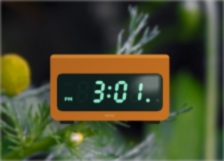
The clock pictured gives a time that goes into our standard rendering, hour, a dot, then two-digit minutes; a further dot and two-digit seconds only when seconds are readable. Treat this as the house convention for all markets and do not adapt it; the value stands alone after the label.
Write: 3.01
